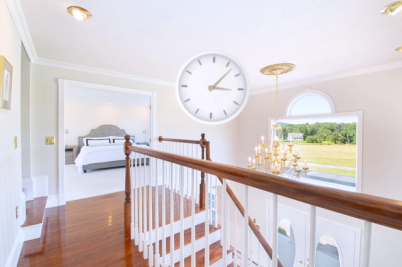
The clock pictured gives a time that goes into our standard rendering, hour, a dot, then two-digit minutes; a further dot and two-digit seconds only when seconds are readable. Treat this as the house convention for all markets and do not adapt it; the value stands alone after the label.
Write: 3.07
